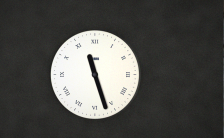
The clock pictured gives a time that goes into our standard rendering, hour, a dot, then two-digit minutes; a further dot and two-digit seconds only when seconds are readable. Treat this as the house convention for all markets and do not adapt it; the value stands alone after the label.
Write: 11.27
